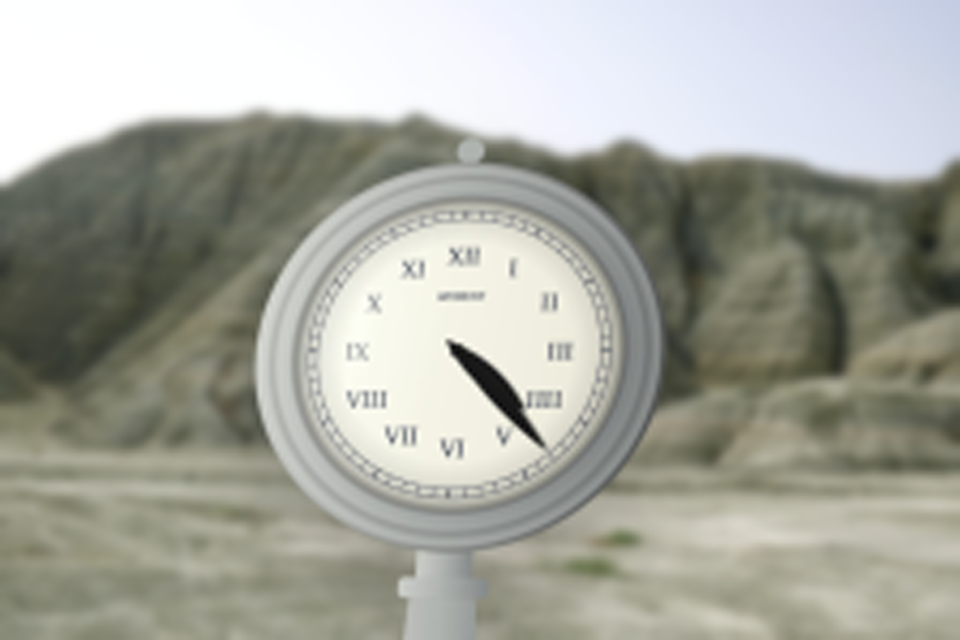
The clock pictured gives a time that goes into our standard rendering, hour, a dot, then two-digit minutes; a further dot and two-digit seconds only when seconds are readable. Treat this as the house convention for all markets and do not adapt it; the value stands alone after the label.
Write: 4.23
